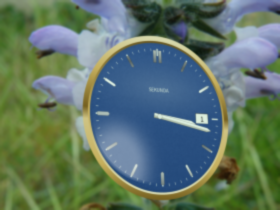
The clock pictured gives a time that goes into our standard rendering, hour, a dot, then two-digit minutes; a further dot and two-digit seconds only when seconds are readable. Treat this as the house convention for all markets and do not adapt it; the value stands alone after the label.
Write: 3.17
